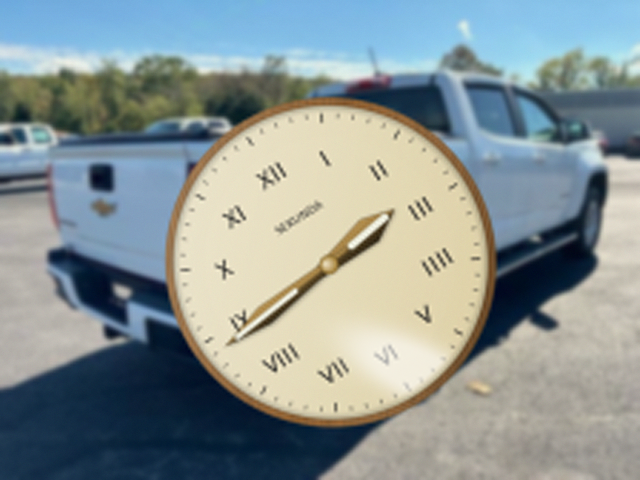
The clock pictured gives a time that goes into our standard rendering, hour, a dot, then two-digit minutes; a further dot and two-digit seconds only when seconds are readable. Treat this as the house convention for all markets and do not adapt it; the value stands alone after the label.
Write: 2.44
